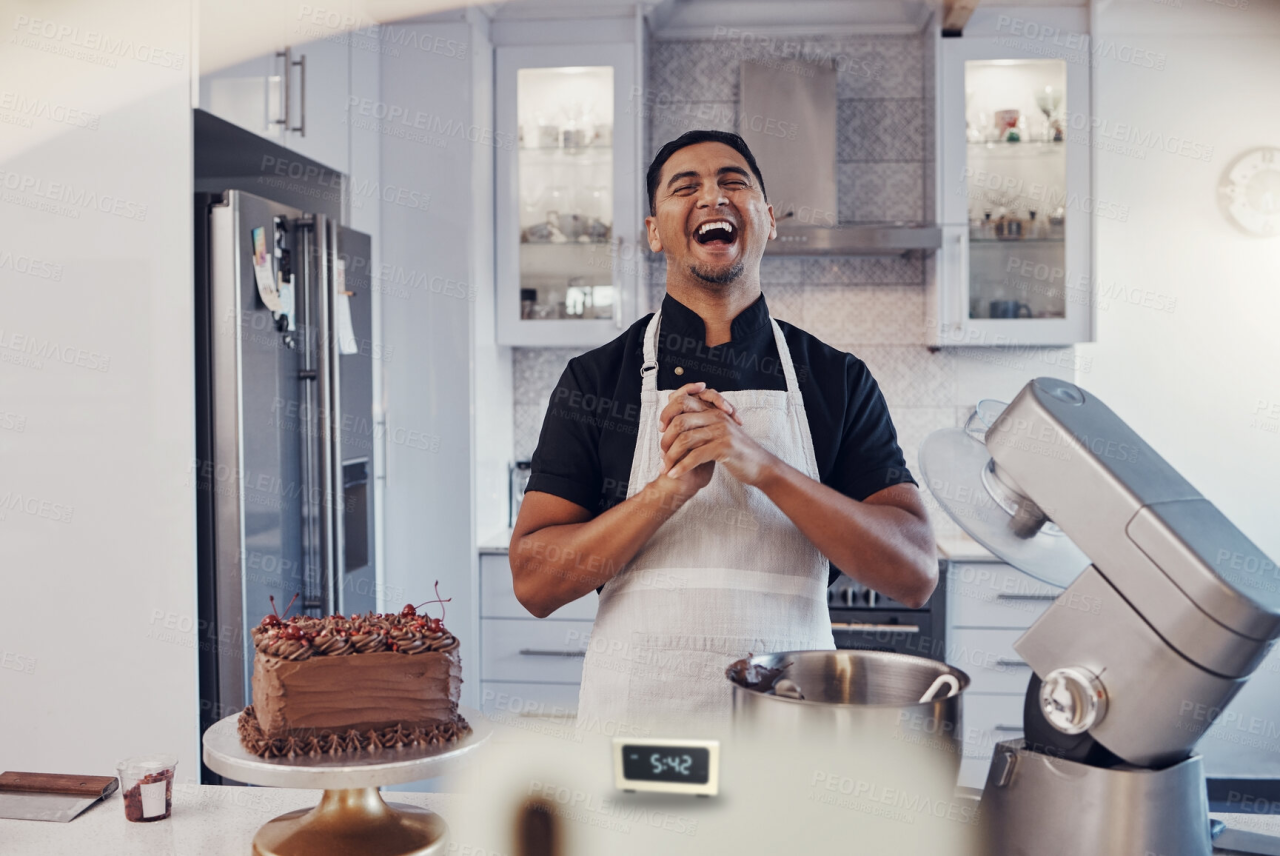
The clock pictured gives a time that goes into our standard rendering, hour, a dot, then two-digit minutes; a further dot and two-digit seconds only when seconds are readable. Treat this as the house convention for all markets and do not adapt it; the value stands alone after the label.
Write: 5.42
